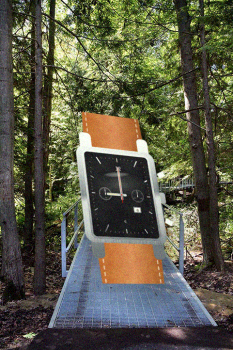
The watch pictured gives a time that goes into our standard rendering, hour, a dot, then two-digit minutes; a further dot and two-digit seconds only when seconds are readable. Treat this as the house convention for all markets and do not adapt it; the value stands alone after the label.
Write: 9.00
